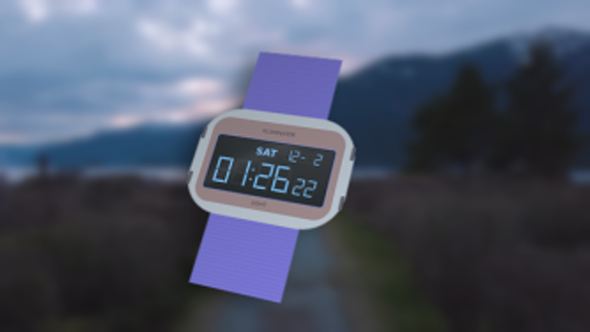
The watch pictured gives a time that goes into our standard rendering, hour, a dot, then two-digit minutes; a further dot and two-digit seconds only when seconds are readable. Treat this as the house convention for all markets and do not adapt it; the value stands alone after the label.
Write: 1.26.22
